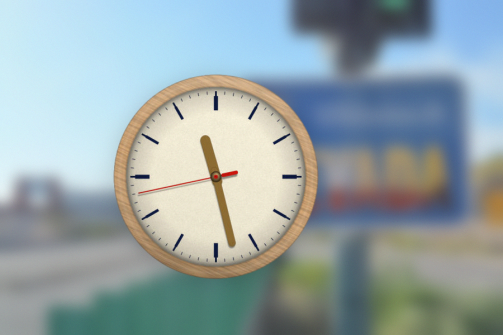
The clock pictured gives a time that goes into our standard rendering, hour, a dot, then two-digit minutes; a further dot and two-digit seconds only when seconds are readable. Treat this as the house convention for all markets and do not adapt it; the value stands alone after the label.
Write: 11.27.43
